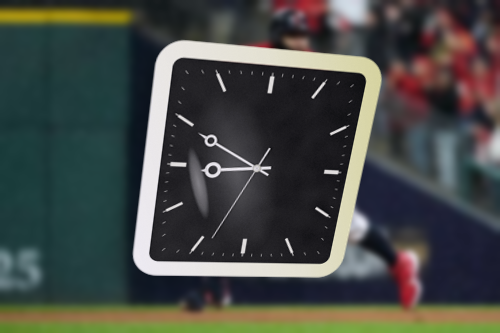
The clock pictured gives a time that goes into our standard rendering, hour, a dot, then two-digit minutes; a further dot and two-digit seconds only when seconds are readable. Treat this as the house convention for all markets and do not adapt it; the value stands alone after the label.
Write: 8.49.34
